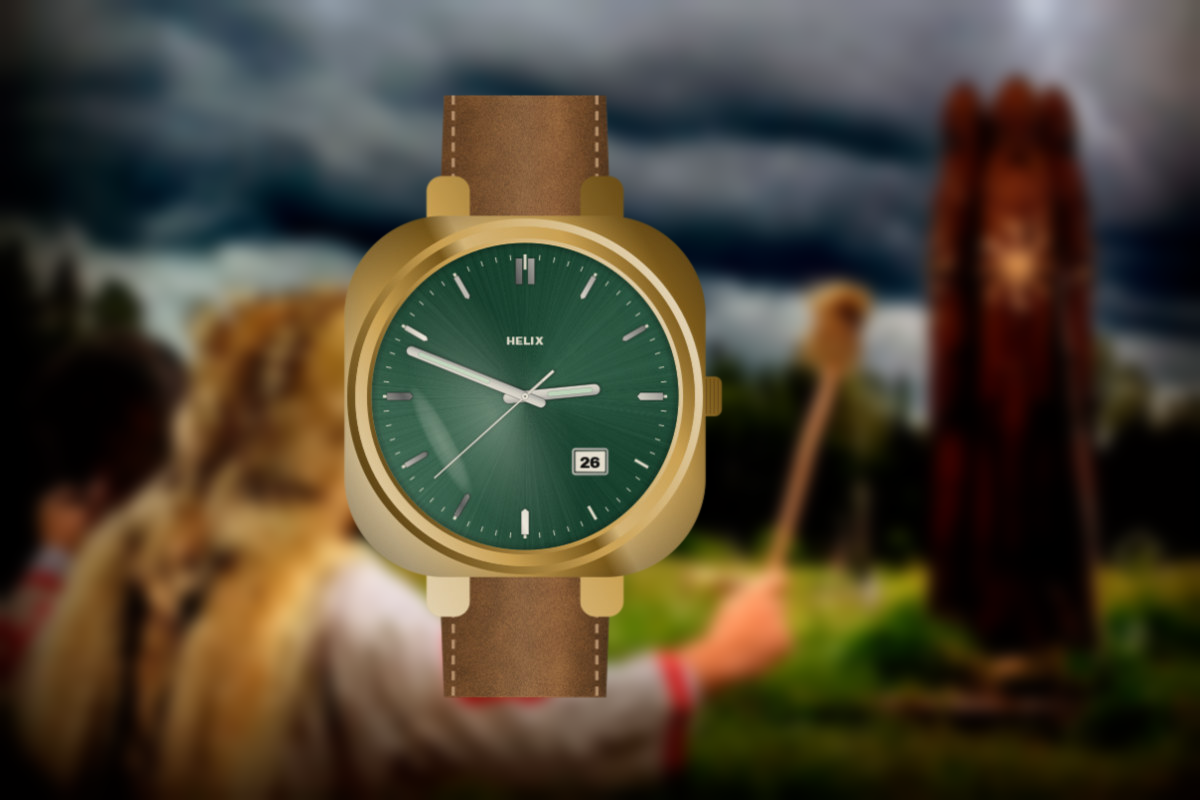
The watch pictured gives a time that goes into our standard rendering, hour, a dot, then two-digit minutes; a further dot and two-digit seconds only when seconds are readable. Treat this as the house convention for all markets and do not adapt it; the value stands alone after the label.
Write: 2.48.38
